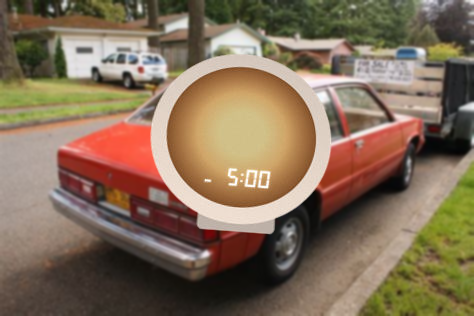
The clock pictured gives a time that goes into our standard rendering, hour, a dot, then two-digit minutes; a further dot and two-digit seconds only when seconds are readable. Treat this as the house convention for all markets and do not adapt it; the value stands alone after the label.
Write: 5.00
